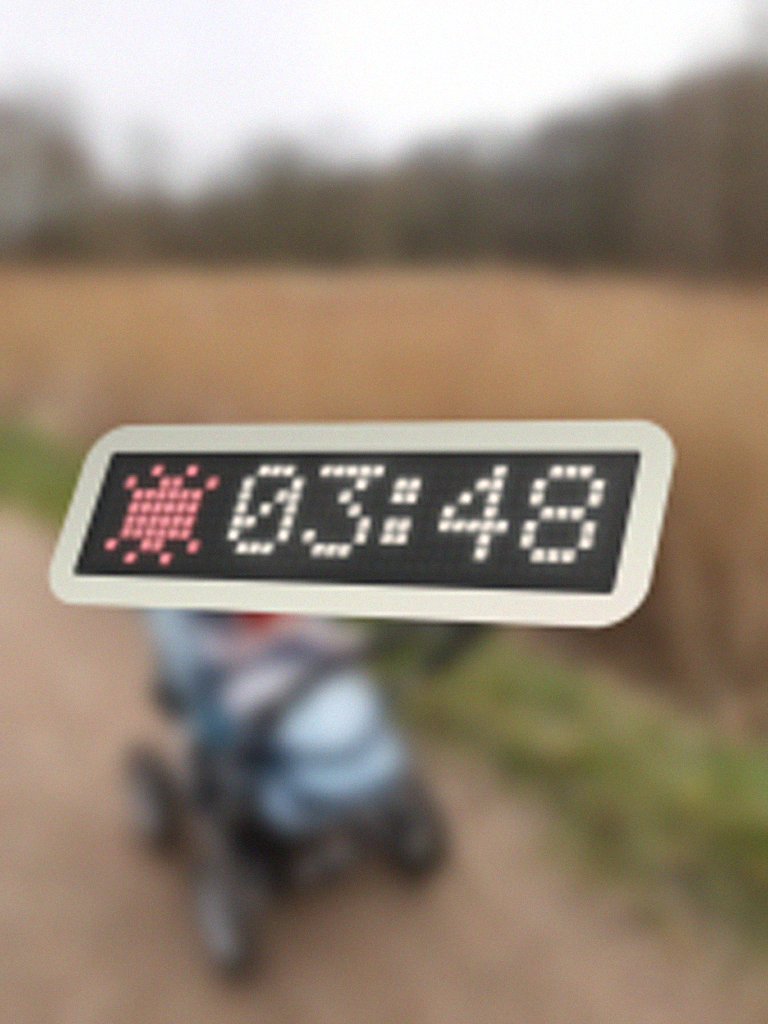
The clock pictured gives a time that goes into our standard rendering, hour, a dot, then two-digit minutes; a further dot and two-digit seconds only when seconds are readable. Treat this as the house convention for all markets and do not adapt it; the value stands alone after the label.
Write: 3.48
